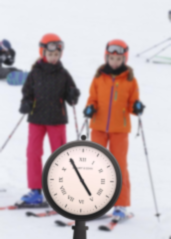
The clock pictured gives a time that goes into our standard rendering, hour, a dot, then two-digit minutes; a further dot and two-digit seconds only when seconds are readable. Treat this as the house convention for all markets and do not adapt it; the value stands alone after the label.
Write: 4.55
